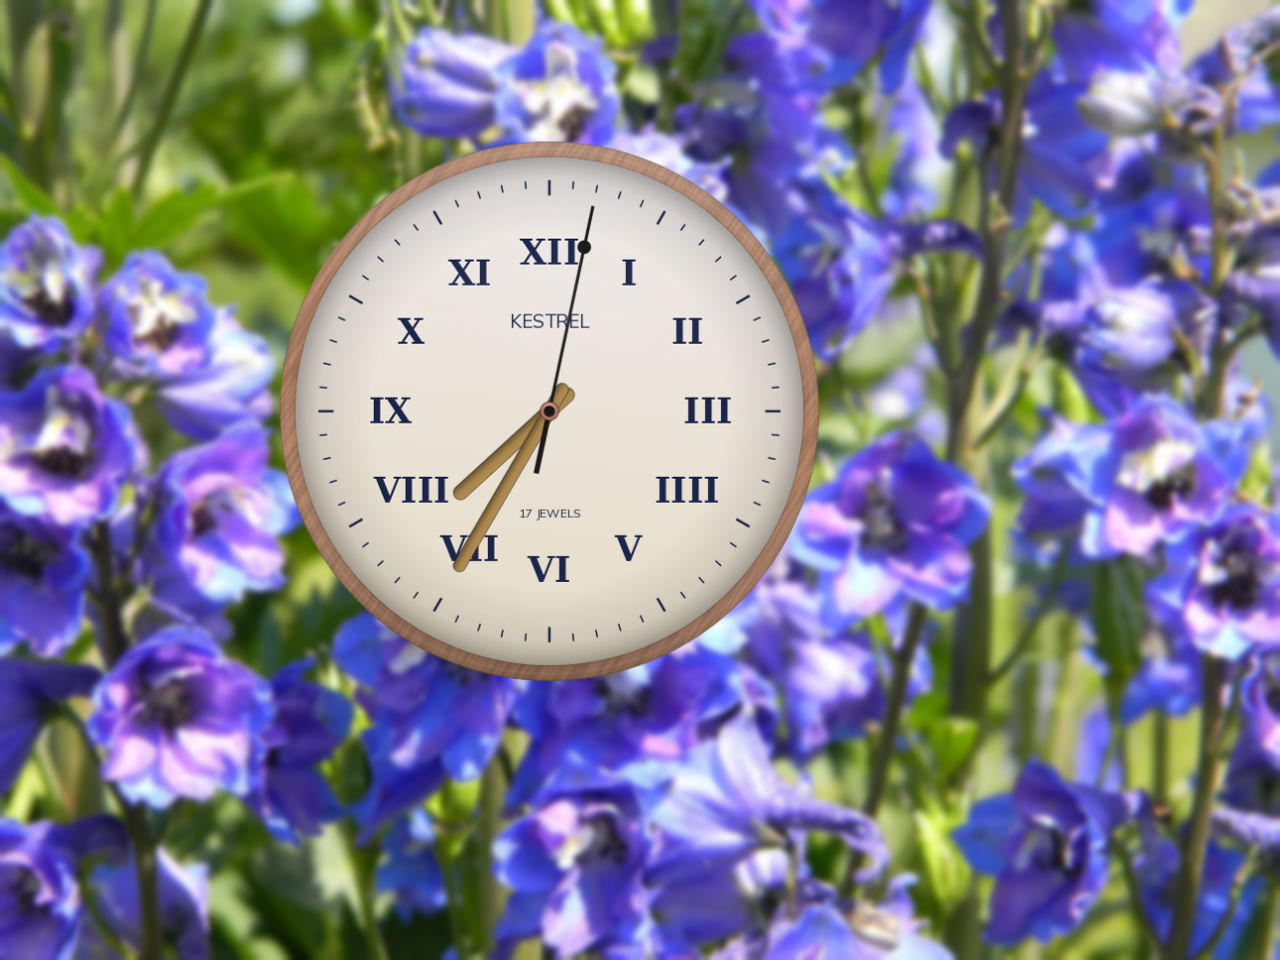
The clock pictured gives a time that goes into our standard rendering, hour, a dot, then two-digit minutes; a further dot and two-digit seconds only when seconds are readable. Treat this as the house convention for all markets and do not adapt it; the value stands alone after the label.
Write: 7.35.02
